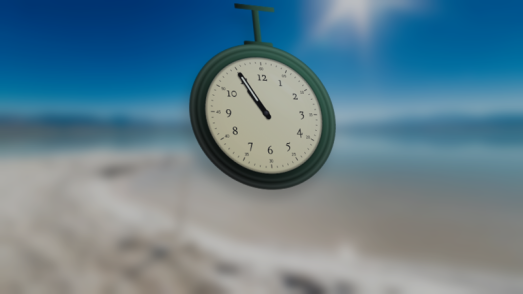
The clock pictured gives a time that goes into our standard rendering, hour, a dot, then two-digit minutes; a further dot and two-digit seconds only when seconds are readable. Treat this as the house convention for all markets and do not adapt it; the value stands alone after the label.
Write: 10.55
